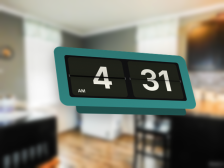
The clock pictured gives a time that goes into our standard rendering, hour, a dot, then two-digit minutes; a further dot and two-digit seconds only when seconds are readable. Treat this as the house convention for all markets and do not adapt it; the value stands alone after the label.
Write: 4.31
